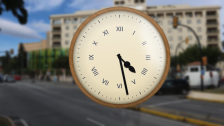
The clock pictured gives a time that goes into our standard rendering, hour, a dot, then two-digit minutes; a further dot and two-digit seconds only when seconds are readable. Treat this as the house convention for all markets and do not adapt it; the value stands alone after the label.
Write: 4.28
